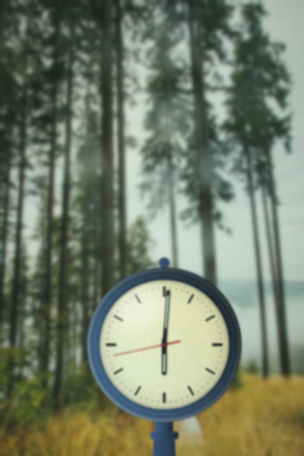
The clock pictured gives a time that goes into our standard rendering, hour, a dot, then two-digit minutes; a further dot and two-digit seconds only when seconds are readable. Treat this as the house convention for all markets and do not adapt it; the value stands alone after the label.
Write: 6.00.43
